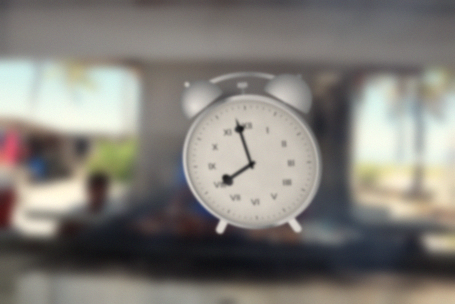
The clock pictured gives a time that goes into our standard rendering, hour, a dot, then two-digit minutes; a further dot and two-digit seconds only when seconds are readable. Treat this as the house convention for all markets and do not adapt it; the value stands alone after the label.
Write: 7.58
